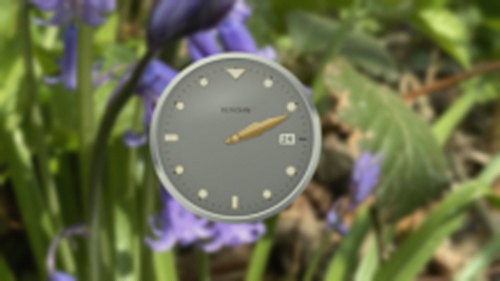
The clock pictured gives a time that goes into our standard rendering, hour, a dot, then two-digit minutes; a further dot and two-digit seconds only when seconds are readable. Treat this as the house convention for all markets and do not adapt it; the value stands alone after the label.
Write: 2.11
